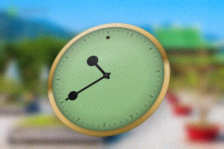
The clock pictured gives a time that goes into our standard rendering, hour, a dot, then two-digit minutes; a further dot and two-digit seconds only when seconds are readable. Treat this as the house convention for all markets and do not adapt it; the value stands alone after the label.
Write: 10.40
